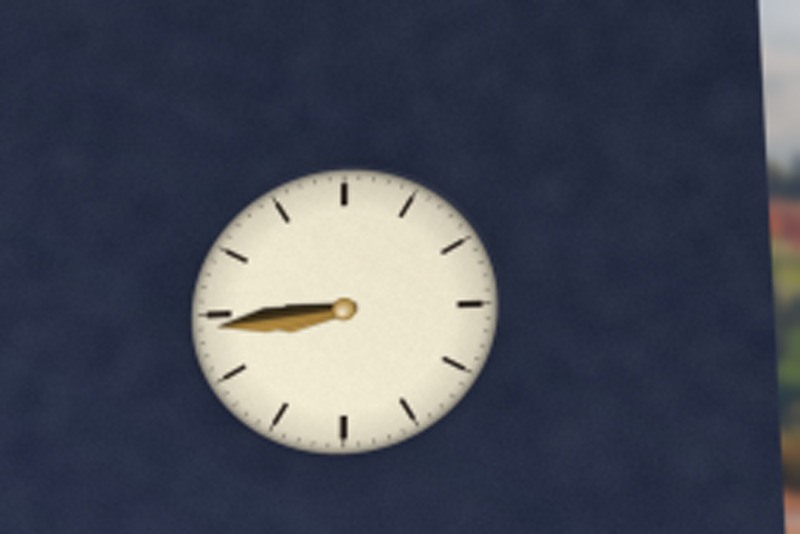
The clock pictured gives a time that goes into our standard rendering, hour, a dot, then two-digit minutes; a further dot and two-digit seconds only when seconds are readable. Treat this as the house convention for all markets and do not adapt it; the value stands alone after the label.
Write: 8.44
